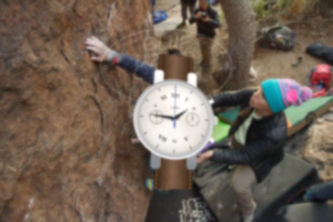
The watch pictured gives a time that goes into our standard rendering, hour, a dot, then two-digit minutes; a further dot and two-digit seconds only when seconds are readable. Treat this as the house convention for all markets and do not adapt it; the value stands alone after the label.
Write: 1.46
